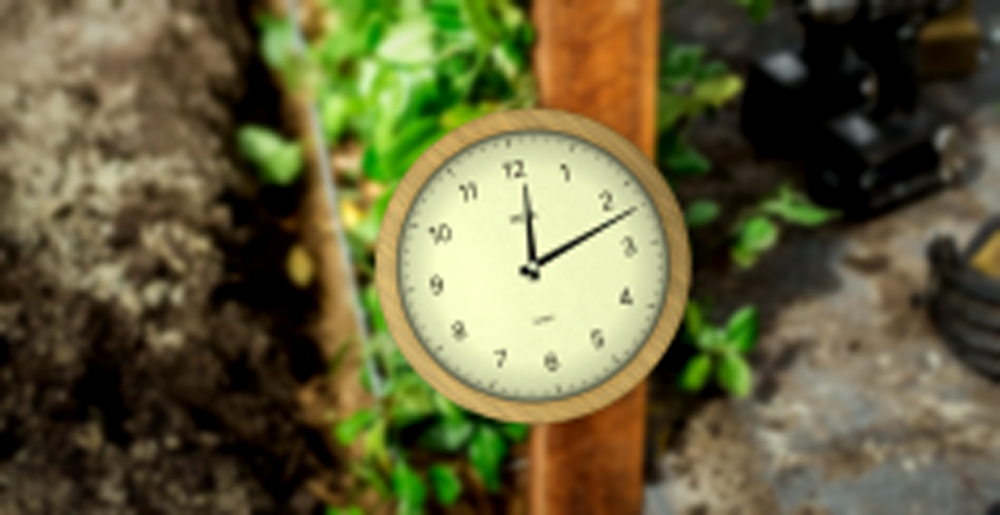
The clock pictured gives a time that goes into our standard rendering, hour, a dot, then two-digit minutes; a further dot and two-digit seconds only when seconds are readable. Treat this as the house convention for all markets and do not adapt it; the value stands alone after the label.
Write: 12.12
